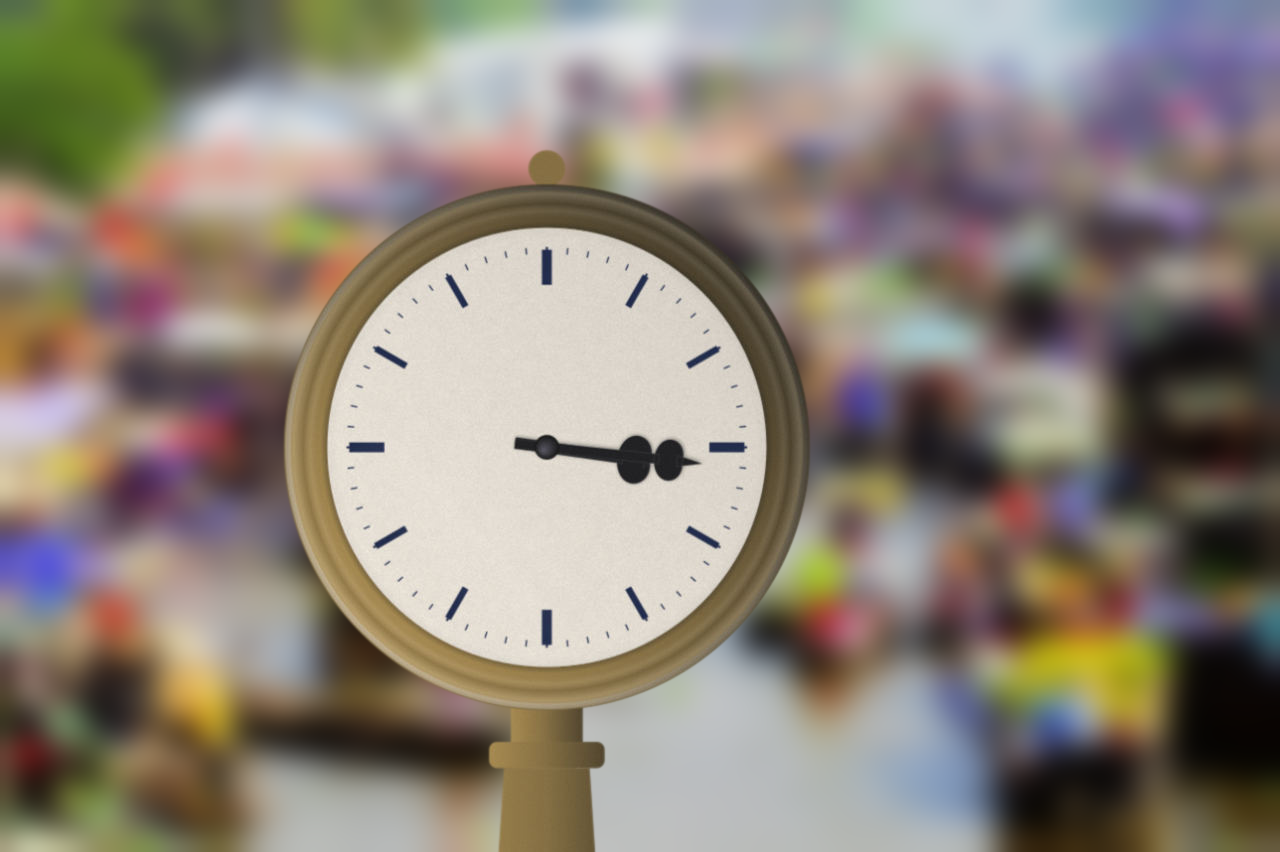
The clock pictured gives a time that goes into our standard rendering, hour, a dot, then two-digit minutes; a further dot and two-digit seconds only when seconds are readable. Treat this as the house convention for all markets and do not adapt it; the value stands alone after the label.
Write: 3.16
